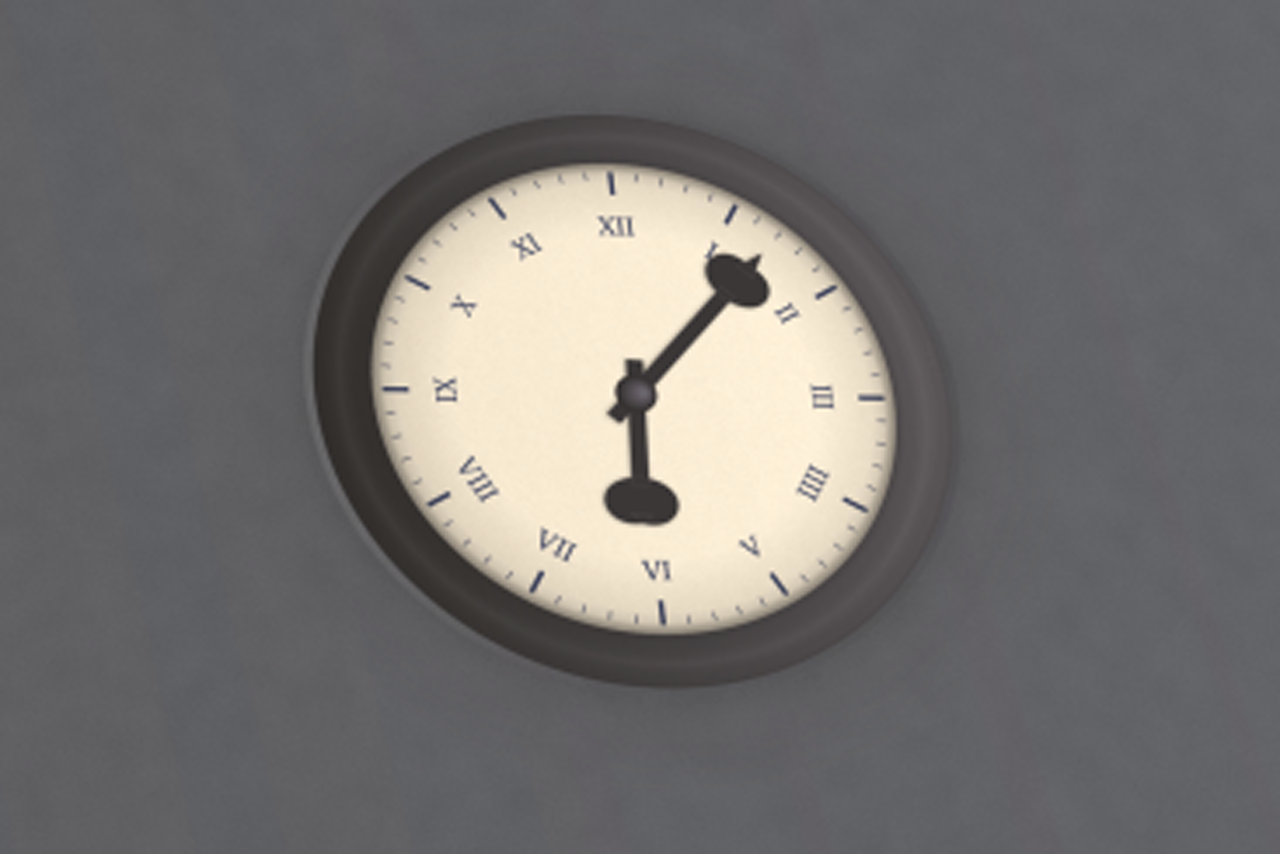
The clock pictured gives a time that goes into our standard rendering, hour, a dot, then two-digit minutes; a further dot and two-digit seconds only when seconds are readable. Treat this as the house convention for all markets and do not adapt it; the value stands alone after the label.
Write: 6.07
